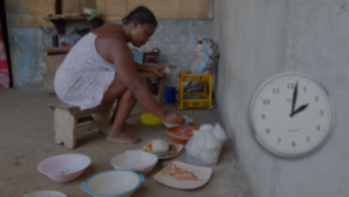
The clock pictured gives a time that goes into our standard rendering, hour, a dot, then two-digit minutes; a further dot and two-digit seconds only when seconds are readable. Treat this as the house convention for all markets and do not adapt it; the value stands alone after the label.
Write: 2.02
